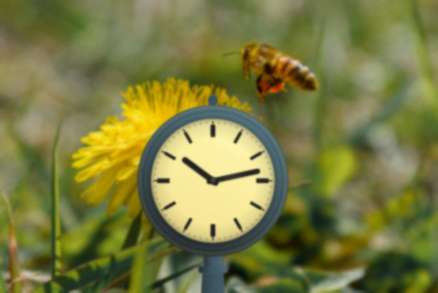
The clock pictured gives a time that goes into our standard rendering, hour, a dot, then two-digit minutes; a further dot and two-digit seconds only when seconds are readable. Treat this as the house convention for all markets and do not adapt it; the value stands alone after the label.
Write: 10.13
